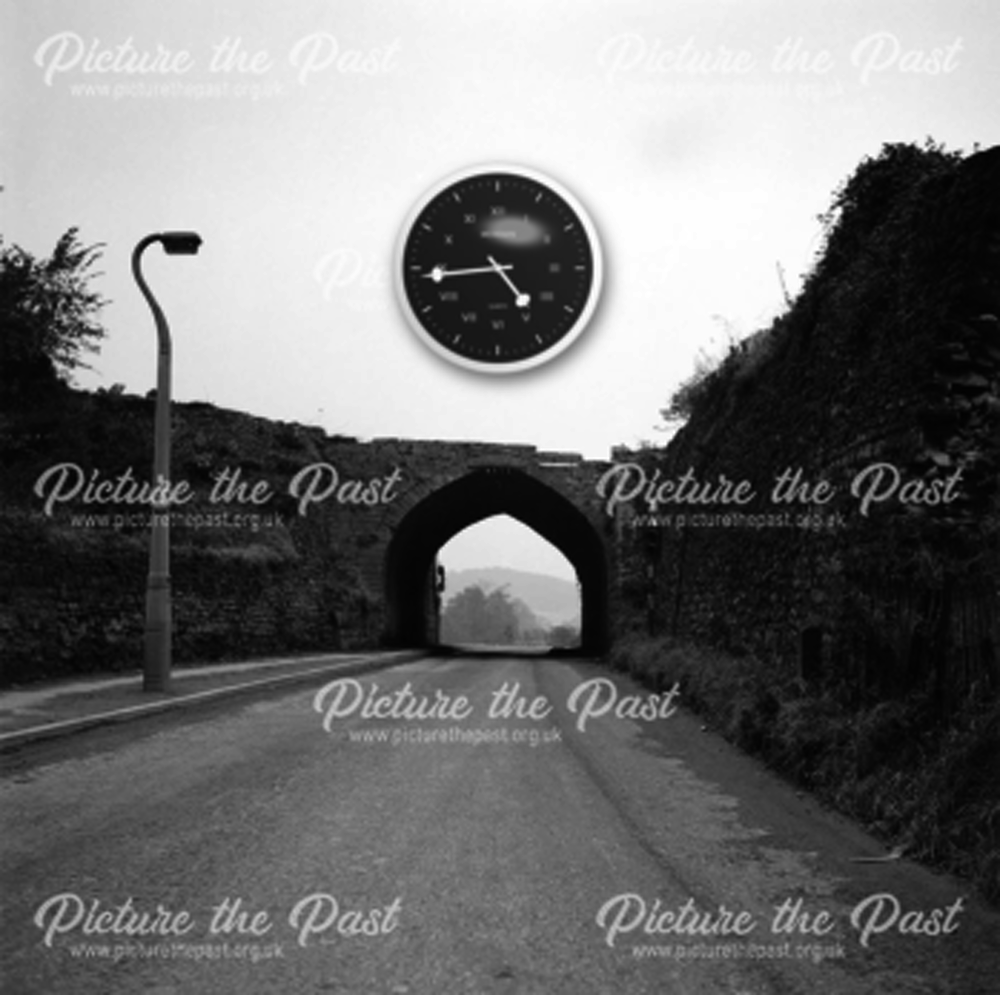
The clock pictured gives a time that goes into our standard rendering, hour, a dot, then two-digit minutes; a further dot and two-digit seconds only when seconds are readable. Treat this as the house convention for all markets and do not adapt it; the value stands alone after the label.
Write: 4.44
